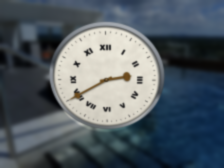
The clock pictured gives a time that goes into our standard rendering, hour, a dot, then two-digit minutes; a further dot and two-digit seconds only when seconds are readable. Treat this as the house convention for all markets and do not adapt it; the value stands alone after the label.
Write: 2.40
